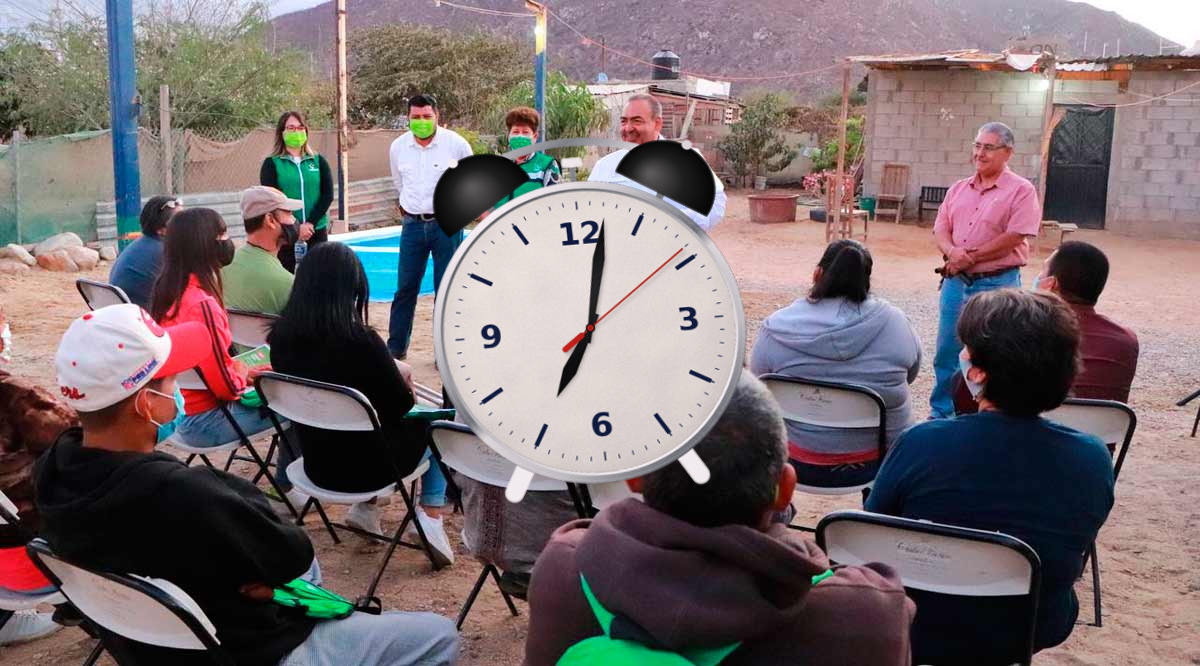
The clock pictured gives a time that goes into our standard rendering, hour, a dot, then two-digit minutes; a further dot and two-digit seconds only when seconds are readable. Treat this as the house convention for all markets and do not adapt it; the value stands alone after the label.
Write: 7.02.09
